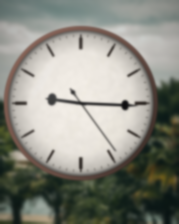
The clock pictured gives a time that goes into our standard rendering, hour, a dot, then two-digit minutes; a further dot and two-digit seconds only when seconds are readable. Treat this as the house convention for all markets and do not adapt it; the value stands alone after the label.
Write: 9.15.24
